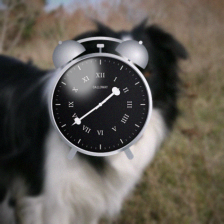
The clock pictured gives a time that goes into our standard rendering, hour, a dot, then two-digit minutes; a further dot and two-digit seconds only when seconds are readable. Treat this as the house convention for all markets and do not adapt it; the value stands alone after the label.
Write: 1.39
